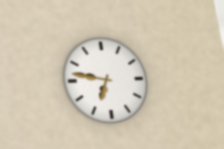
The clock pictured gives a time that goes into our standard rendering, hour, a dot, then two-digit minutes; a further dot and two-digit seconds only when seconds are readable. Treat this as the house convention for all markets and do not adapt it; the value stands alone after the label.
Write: 6.47
